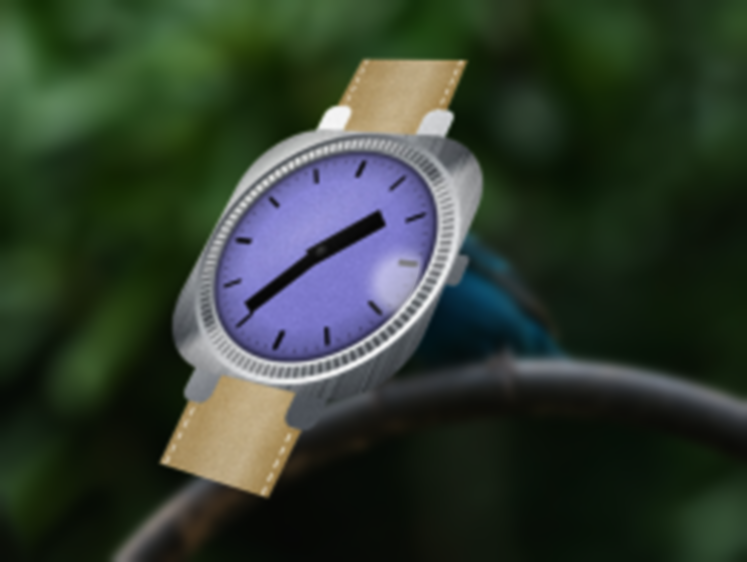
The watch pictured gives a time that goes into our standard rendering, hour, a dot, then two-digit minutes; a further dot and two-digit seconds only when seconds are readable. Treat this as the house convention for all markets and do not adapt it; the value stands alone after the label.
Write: 1.36
